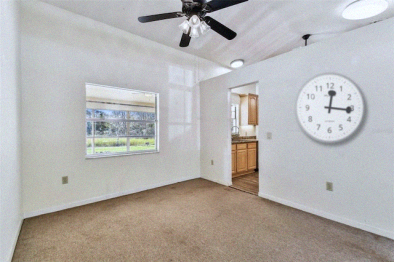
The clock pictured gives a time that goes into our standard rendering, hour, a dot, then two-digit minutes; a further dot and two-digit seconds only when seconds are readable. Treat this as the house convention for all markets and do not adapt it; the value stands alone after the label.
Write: 12.16
